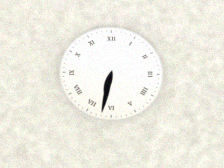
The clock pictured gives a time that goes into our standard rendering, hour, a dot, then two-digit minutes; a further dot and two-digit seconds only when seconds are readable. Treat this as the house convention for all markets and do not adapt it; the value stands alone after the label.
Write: 6.32
